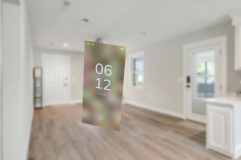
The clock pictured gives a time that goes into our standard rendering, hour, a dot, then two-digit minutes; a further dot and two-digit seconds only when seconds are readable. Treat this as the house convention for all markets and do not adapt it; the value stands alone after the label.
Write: 6.12
